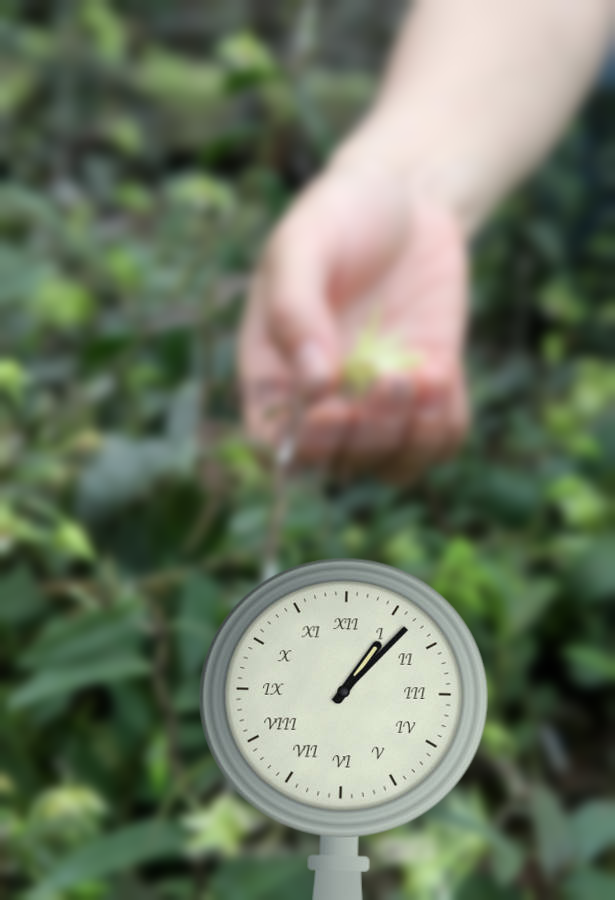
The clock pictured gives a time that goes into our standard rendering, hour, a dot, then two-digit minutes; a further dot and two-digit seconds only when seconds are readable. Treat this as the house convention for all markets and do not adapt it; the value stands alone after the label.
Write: 1.07
